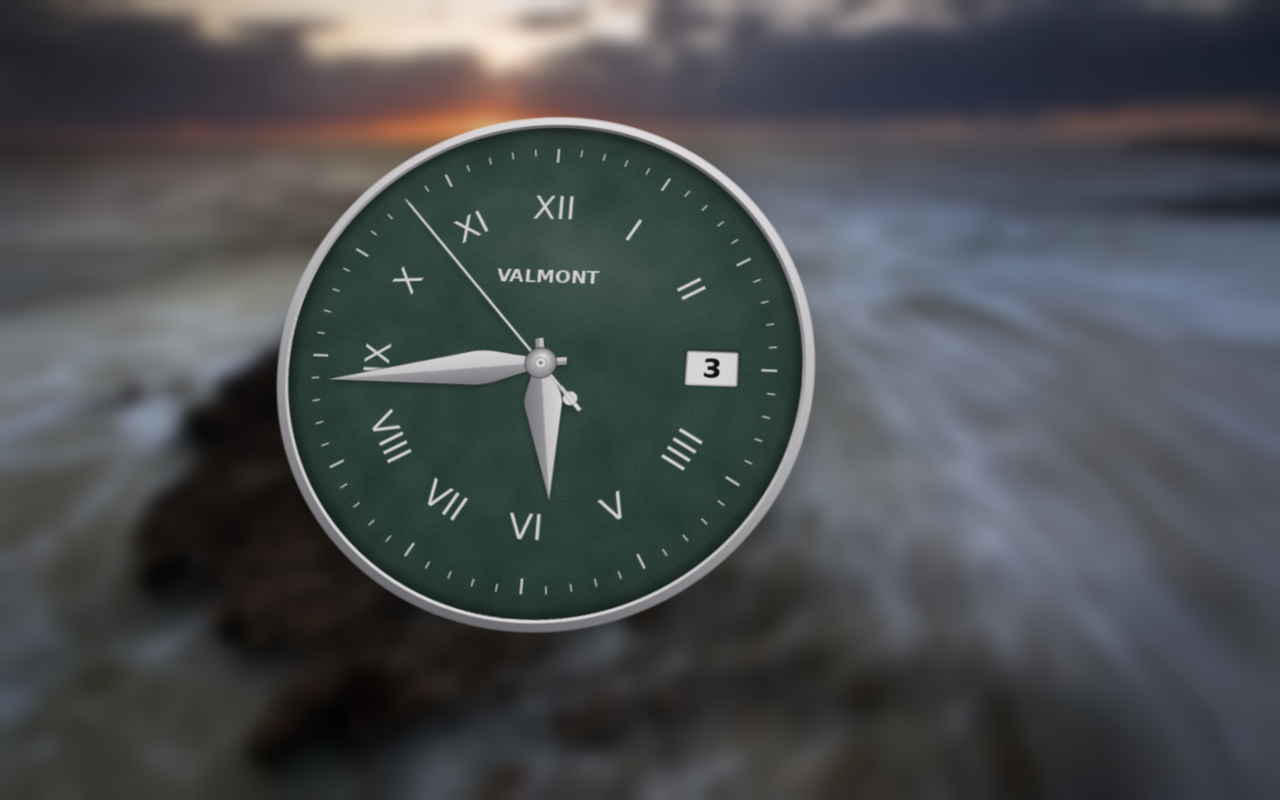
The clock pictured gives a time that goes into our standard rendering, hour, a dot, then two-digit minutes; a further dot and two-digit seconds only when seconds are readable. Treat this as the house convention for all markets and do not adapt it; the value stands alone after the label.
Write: 5.43.53
